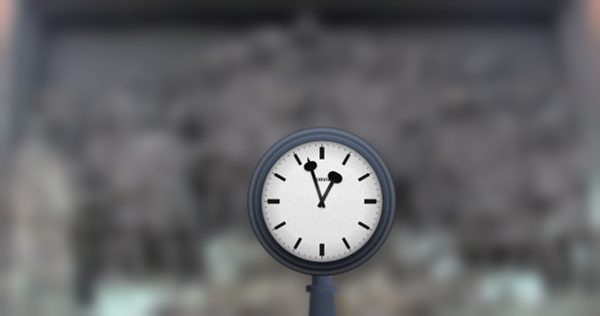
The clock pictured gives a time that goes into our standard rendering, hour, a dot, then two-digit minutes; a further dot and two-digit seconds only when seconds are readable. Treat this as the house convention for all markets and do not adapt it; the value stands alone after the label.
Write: 12.57
